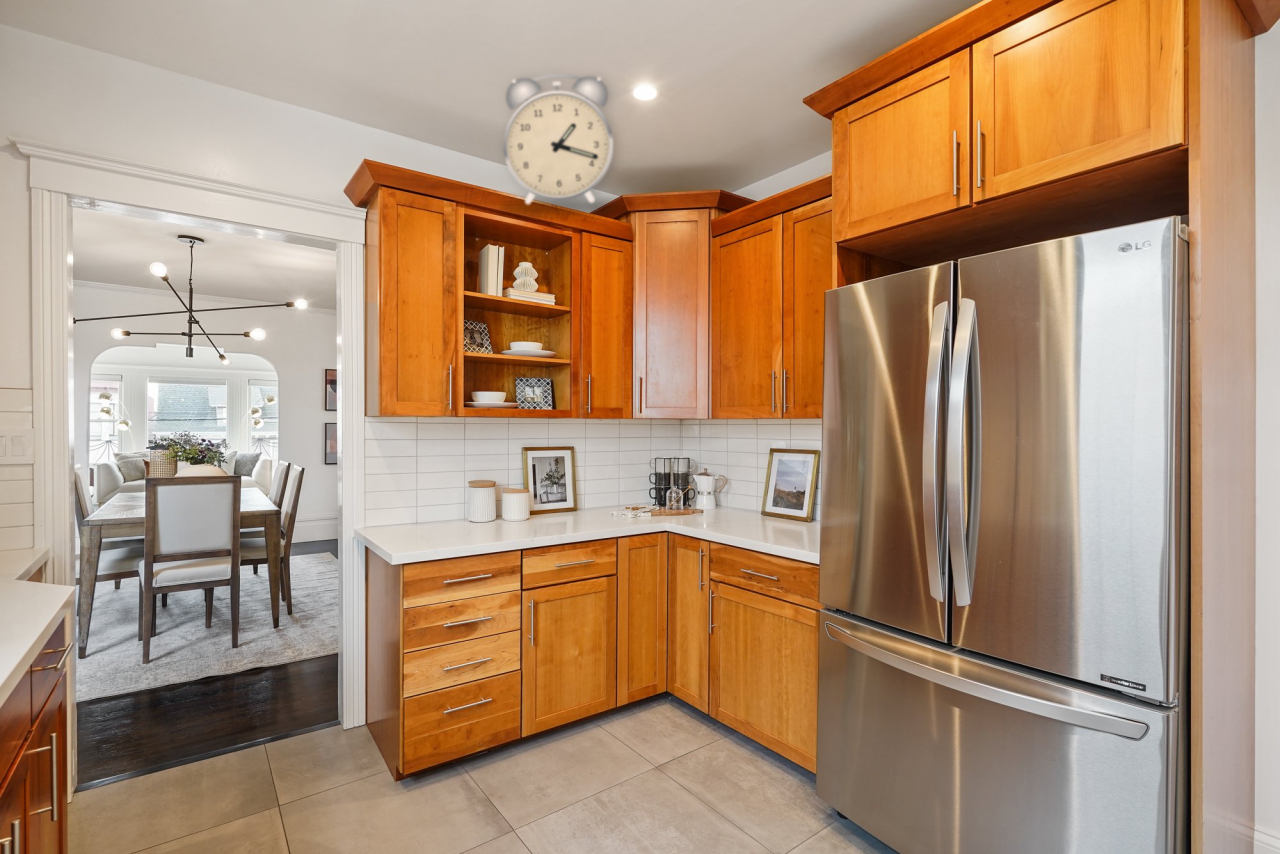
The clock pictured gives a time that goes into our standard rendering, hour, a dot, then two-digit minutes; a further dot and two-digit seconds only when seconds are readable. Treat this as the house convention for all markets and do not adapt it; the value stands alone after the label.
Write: 1.18
